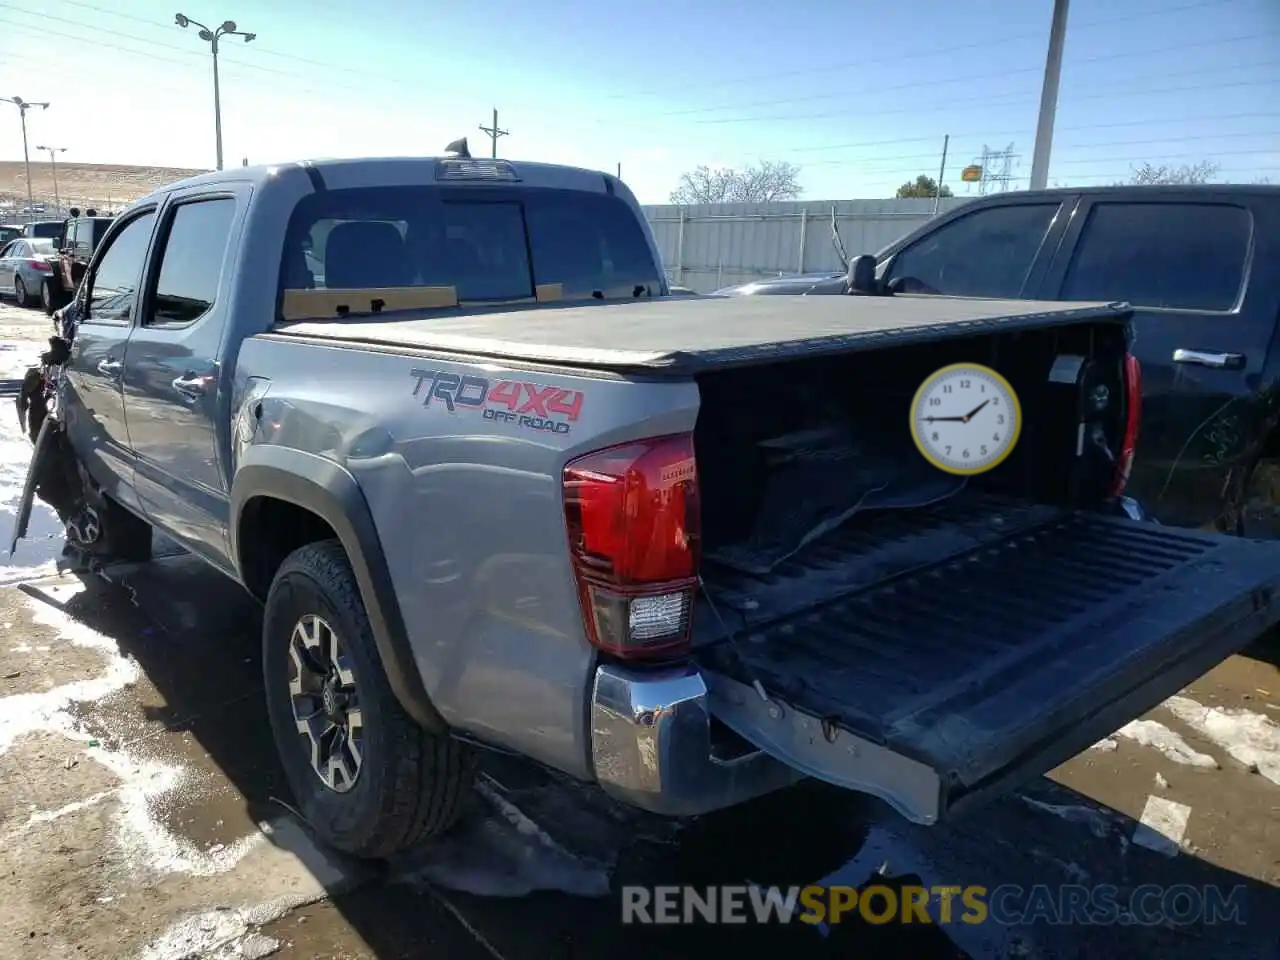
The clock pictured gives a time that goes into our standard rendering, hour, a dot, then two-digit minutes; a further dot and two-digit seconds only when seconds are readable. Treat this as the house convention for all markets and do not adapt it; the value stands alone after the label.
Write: 1.45
